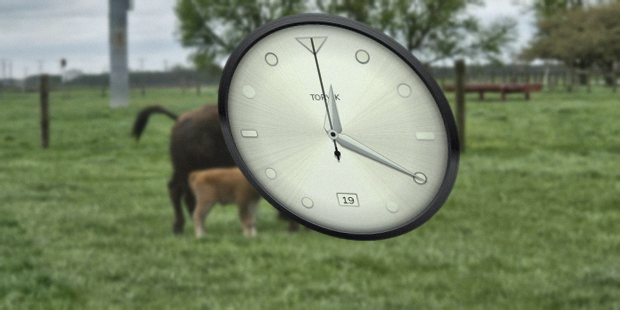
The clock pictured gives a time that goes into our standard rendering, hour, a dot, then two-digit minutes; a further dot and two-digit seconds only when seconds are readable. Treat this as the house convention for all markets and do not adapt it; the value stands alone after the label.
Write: 12.20.00
